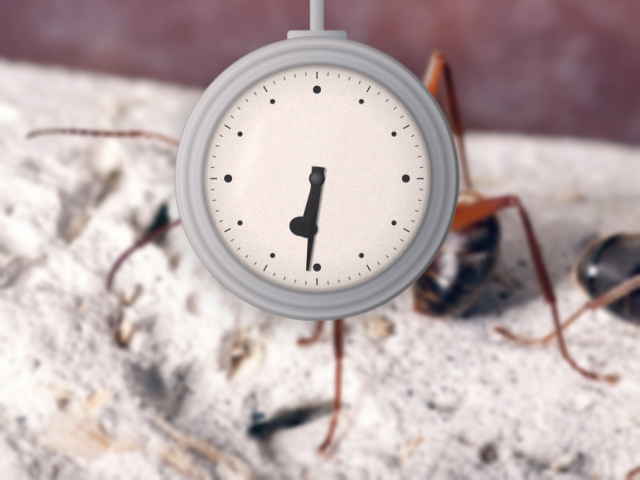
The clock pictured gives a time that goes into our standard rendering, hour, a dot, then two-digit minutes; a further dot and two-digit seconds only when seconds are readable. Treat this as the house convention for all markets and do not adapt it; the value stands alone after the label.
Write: 6.31
